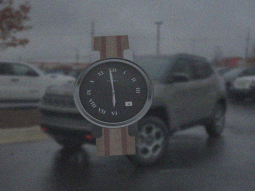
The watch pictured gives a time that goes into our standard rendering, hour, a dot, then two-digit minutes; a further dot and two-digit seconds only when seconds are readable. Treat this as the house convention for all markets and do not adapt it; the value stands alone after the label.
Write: 5.59
